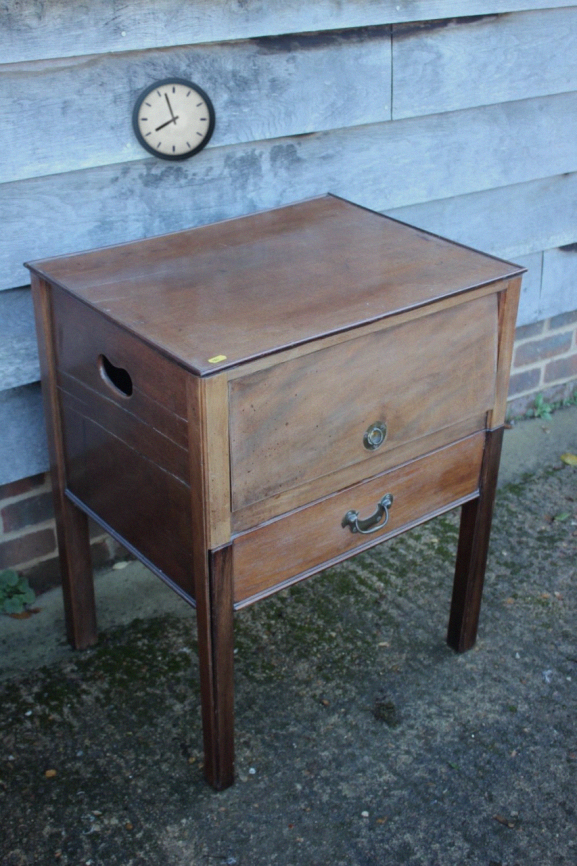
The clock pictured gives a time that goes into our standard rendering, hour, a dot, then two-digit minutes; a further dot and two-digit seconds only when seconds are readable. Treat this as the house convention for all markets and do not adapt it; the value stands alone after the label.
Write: 7.57
